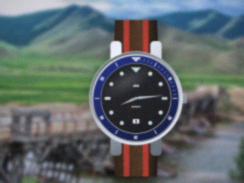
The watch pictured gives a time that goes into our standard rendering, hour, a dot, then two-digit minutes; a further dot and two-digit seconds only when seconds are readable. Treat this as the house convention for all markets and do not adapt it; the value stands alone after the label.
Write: 8.14
